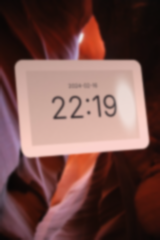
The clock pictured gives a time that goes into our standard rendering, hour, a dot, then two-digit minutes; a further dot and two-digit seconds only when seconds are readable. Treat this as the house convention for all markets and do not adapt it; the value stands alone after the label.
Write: 22.19
